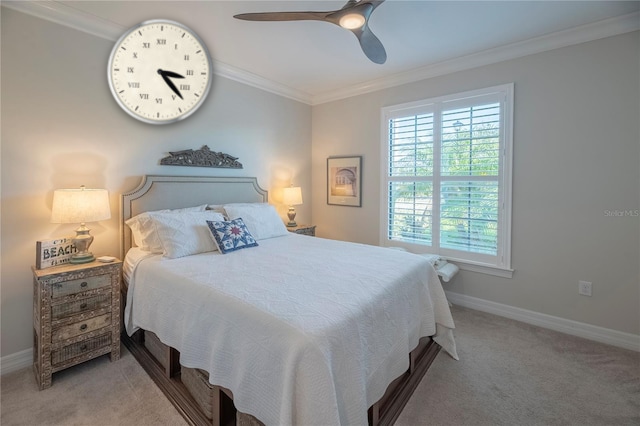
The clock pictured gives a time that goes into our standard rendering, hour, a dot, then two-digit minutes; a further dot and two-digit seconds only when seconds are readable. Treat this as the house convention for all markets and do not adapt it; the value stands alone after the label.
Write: 3.23
